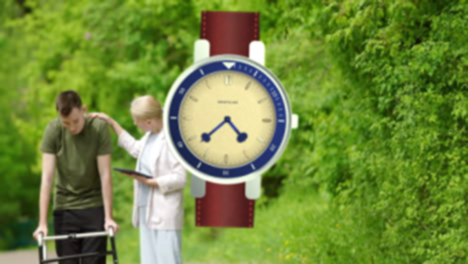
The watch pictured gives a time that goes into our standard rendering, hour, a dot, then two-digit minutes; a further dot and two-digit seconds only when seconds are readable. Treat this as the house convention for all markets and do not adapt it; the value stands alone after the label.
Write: 4.38
